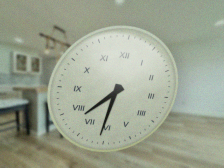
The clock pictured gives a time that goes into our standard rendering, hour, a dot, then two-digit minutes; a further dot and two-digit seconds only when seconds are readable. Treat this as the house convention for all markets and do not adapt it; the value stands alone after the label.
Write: 7.31
